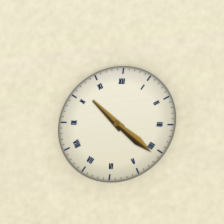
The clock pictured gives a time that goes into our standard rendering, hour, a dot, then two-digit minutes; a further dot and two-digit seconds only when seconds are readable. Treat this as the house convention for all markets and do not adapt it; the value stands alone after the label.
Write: 10.21
